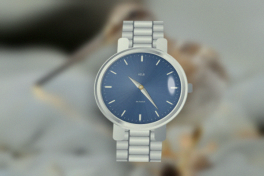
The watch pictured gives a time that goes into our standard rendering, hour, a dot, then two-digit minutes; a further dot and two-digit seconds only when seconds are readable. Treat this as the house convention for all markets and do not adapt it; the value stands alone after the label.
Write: 10.24
